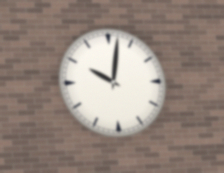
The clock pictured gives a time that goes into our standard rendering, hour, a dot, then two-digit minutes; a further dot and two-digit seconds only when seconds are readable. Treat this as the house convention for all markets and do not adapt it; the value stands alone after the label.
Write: 10.02
